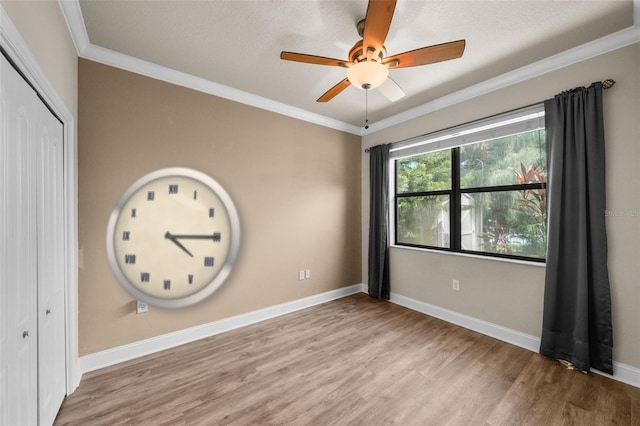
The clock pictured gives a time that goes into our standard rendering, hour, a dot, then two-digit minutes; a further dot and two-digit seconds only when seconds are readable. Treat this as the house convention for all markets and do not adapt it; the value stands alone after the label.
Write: 4.15
